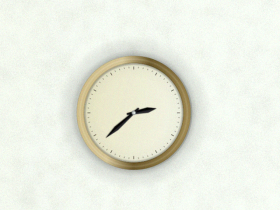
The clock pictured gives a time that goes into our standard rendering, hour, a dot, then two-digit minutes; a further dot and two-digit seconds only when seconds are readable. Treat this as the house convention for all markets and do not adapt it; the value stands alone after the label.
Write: 2.38
